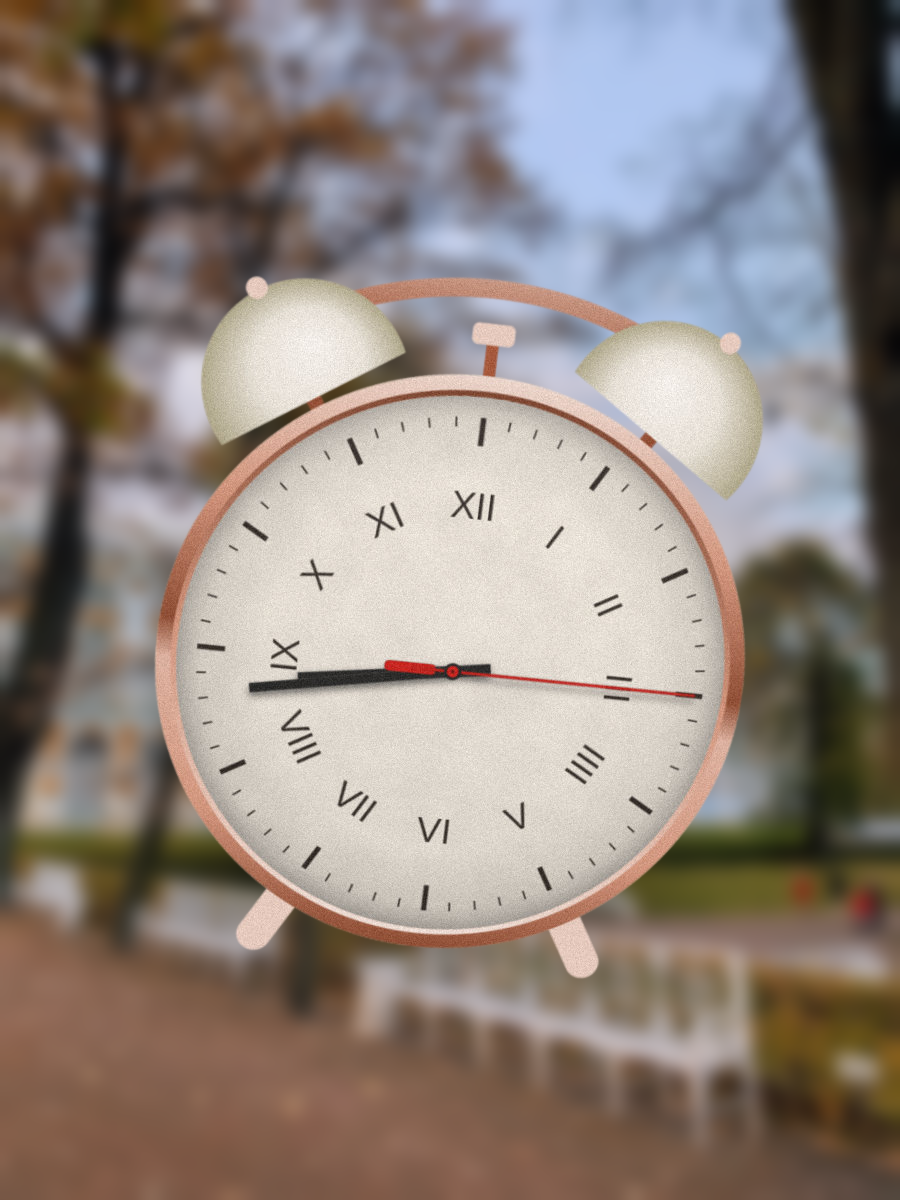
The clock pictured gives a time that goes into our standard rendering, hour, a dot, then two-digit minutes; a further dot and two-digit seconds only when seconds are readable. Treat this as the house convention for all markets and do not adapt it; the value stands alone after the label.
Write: 8.43.15
